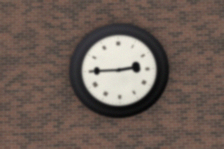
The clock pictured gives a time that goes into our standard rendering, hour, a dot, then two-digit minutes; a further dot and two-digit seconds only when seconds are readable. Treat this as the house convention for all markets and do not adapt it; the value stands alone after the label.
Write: 2.45
